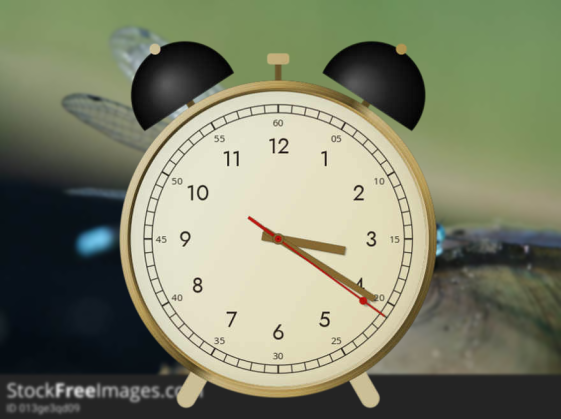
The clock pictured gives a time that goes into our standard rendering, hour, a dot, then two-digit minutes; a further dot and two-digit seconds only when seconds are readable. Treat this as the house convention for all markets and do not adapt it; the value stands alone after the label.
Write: 3.20.21
